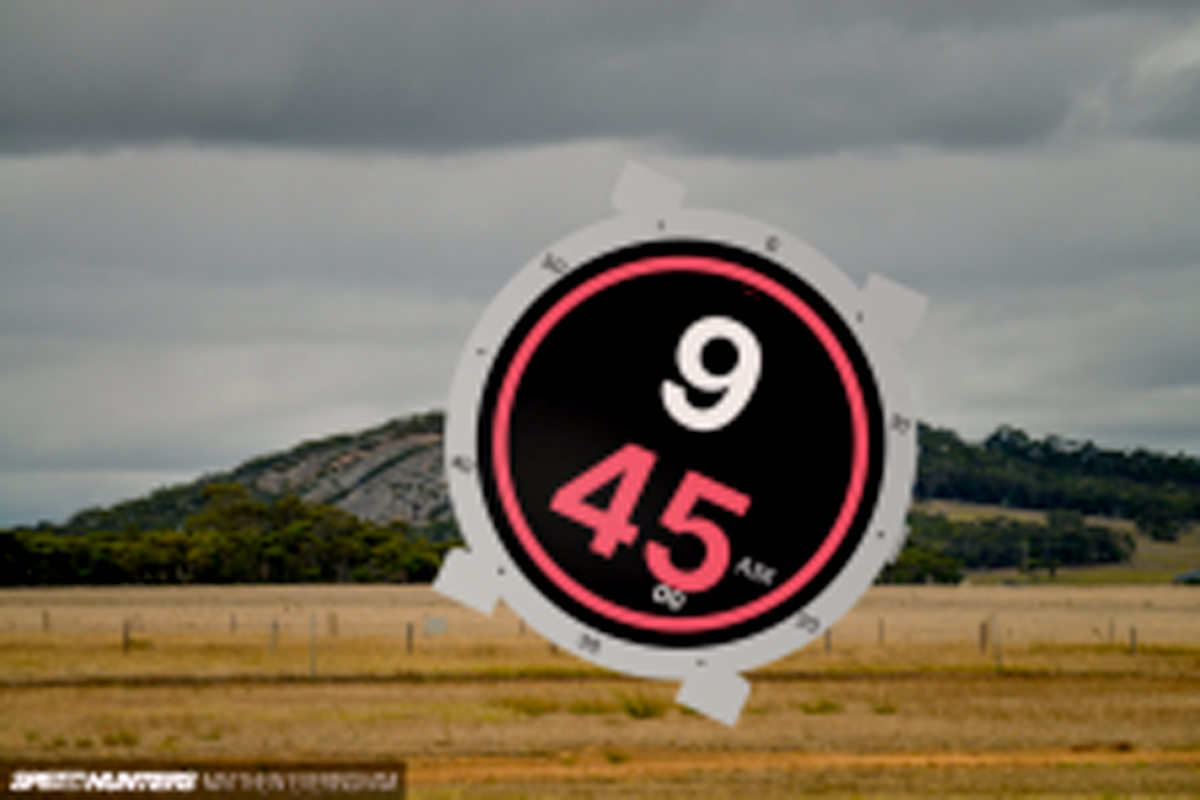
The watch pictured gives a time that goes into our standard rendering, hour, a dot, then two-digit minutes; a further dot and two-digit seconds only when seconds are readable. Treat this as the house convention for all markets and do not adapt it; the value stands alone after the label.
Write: 9.45
